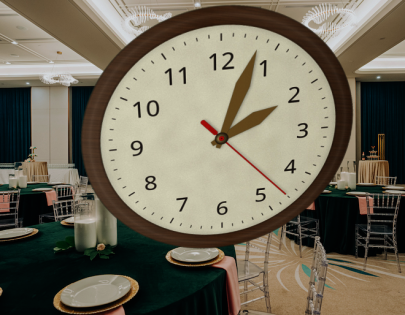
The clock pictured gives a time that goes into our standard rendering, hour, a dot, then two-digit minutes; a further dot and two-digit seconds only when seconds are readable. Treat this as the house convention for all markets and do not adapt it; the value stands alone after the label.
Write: 2.03.23
